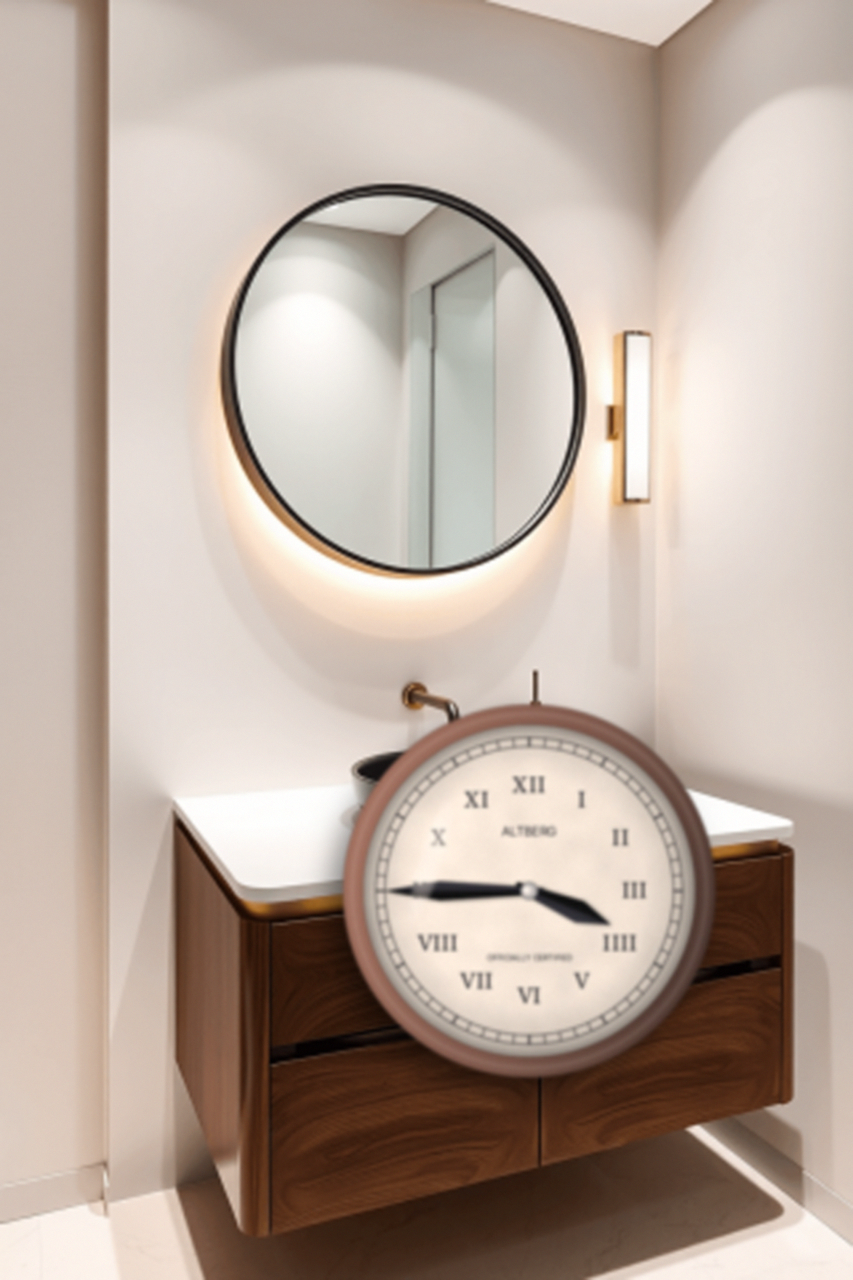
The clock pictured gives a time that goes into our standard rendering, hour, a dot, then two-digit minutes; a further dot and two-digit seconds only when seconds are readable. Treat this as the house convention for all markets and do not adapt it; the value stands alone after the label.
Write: 3.45
